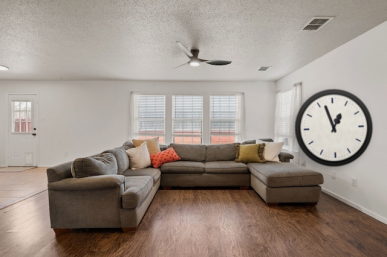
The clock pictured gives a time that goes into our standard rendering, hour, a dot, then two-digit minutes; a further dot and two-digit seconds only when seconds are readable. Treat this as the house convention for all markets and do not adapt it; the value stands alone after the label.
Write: 12.57
